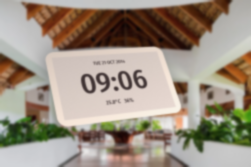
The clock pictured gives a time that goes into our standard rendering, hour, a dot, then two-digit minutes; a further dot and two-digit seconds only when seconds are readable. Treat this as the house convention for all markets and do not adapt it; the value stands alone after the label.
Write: 9.06
